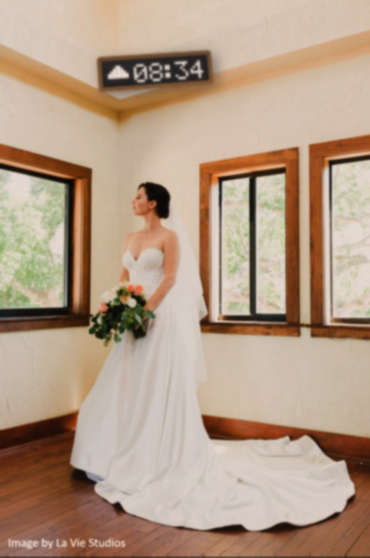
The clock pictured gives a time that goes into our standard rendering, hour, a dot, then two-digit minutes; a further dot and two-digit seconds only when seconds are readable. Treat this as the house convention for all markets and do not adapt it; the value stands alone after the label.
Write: 8.34
